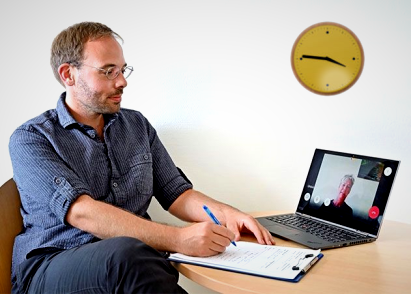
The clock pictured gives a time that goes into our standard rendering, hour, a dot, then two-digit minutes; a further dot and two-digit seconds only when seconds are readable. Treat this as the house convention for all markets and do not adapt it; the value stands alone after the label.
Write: 3.46
